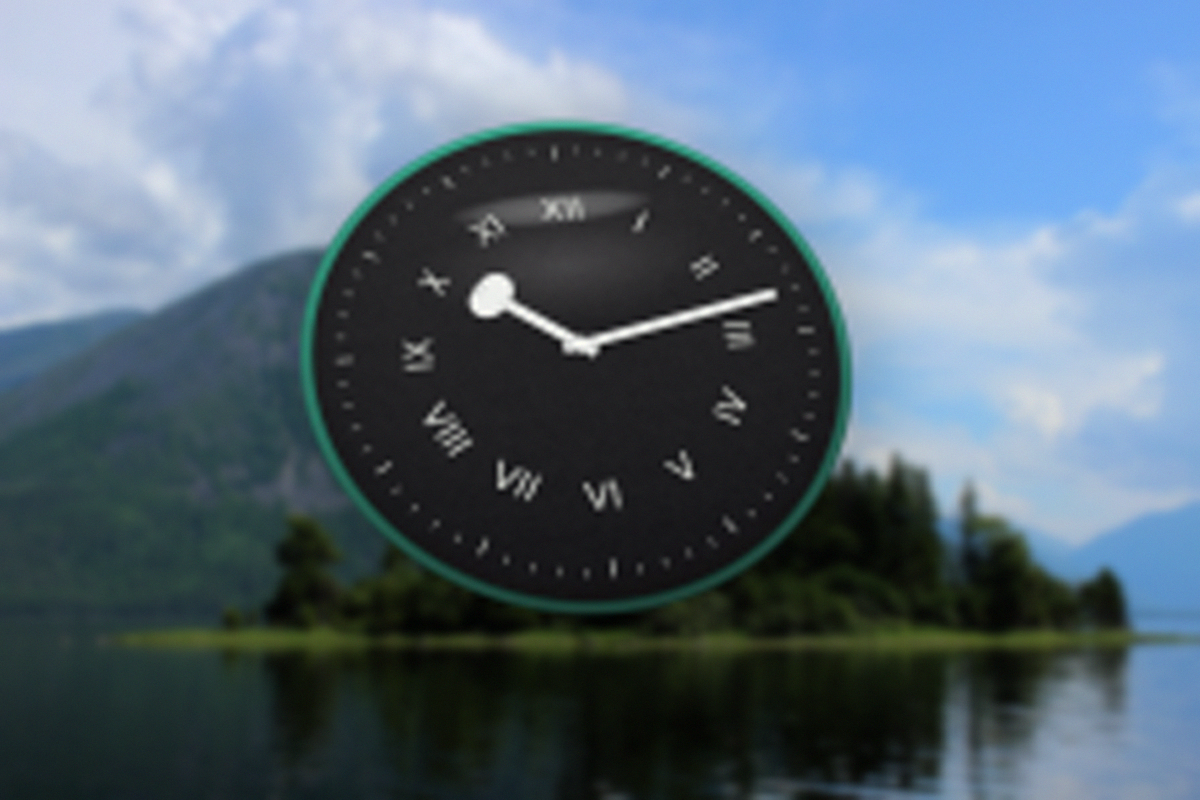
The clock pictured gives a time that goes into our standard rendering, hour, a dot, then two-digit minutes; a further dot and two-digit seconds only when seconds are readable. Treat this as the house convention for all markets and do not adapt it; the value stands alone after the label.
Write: 10.13
